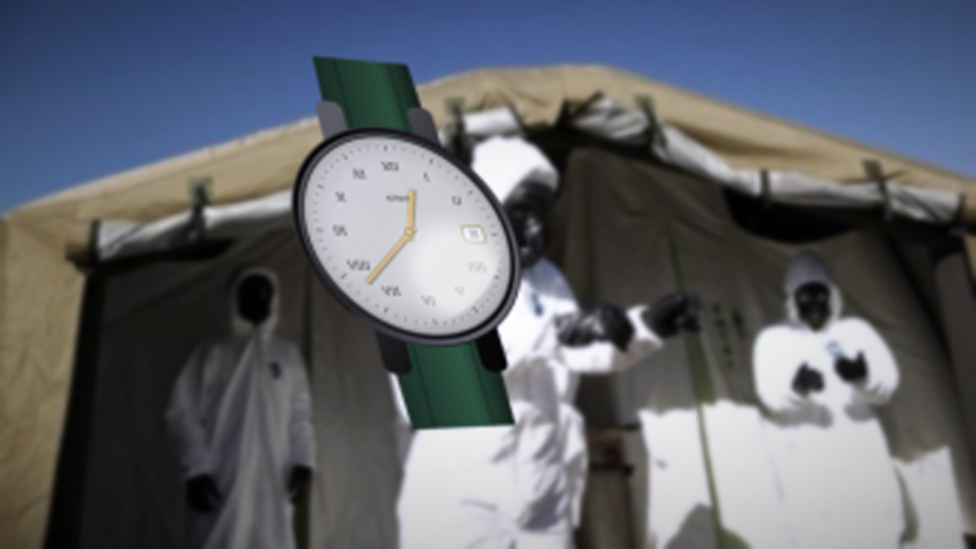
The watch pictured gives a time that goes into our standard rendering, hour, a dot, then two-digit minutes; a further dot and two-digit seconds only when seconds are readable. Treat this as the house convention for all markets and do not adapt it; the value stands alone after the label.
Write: 12.38
